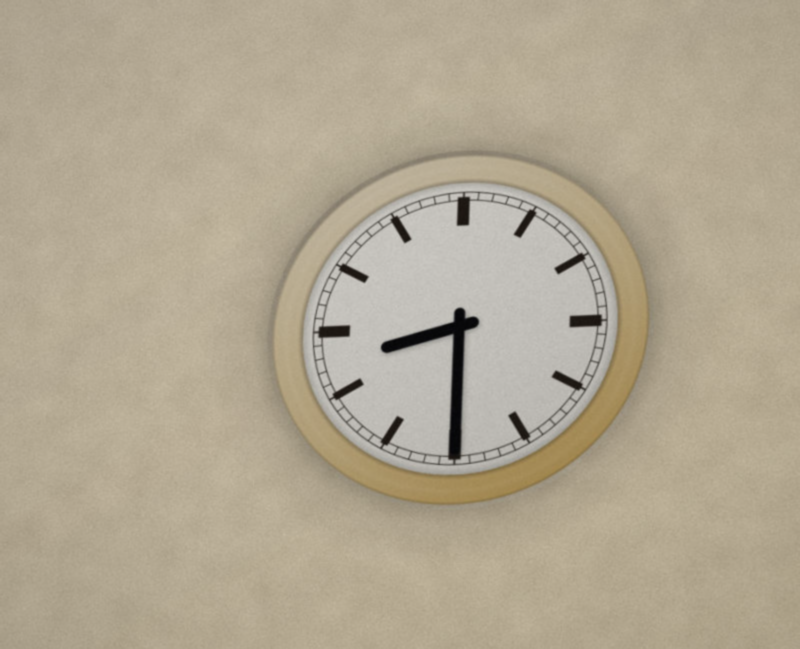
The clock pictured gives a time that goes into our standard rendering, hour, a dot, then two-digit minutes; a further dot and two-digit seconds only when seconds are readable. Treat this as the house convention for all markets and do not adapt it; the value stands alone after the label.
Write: 8.30
